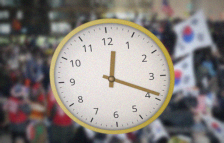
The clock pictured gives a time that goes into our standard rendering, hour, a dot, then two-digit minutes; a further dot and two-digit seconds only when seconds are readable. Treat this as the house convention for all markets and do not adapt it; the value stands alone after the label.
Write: 12.19
